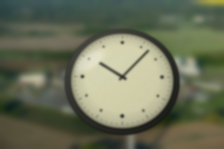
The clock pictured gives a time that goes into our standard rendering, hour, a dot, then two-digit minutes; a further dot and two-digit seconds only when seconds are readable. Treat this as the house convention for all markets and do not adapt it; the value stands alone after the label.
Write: 10.07
